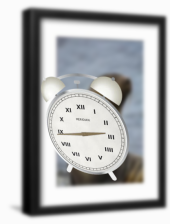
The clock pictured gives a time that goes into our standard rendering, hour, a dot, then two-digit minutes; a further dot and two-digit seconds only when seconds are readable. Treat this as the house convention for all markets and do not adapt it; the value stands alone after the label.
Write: 2.44
